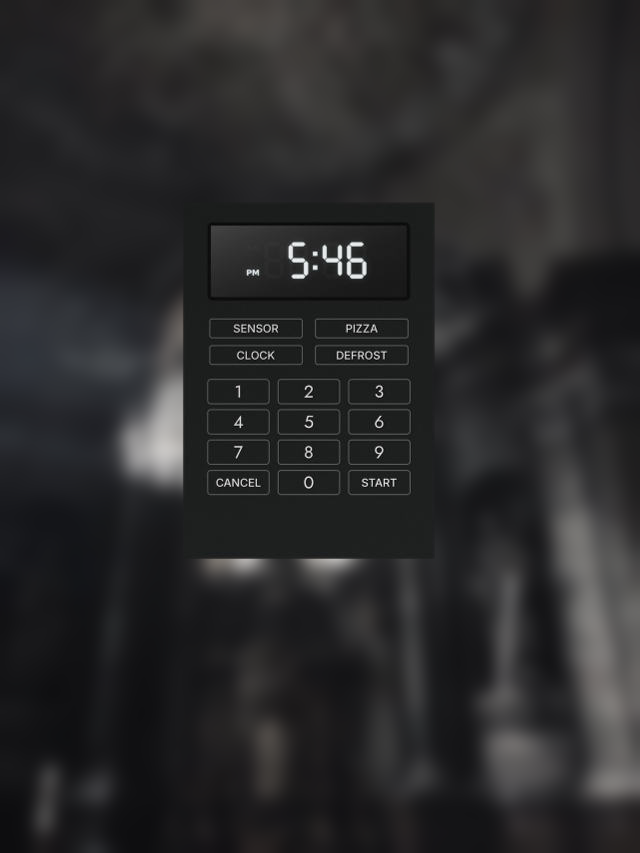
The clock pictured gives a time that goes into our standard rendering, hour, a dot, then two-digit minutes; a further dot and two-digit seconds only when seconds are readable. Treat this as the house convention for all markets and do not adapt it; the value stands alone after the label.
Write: 5.46
